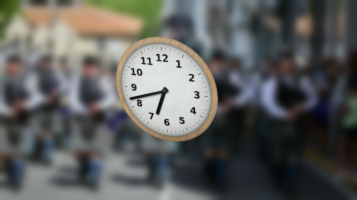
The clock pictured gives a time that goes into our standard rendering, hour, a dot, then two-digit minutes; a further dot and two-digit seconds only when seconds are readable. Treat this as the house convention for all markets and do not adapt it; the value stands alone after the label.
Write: 6.42
